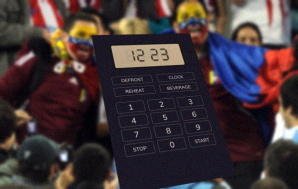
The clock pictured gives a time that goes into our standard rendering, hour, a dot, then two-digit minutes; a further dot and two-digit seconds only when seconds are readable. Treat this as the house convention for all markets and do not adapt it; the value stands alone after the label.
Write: 12.23
